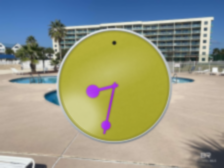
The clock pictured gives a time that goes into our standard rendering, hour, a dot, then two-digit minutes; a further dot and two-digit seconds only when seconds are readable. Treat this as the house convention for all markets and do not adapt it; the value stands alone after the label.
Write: 8.32
